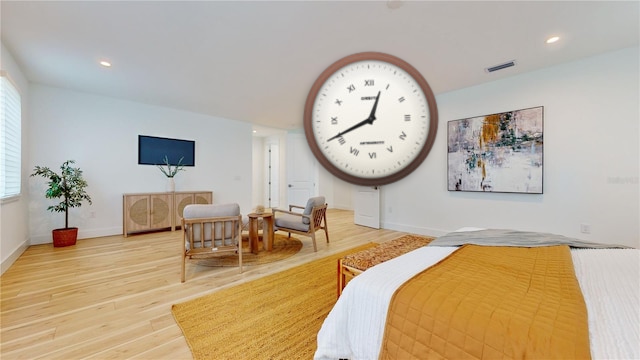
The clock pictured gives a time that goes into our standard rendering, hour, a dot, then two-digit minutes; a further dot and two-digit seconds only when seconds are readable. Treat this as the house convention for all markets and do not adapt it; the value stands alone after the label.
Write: 12.41
